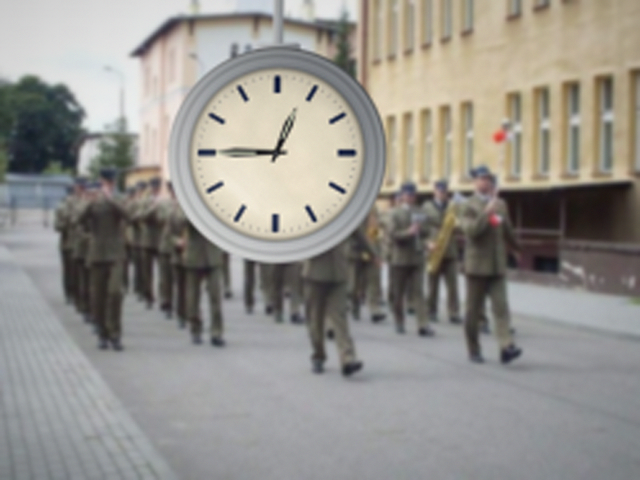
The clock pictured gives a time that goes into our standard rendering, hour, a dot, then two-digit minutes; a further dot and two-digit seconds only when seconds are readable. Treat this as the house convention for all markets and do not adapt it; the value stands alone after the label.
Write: 12.45
